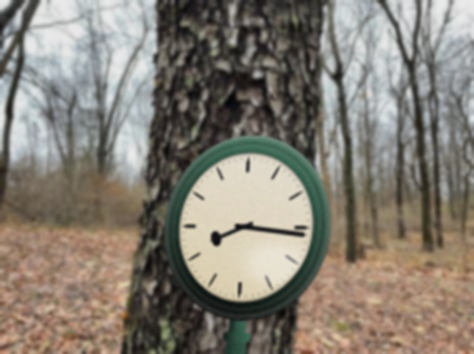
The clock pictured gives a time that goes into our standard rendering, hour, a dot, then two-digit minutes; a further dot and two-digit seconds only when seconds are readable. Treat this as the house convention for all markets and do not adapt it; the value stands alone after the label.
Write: 8.16
